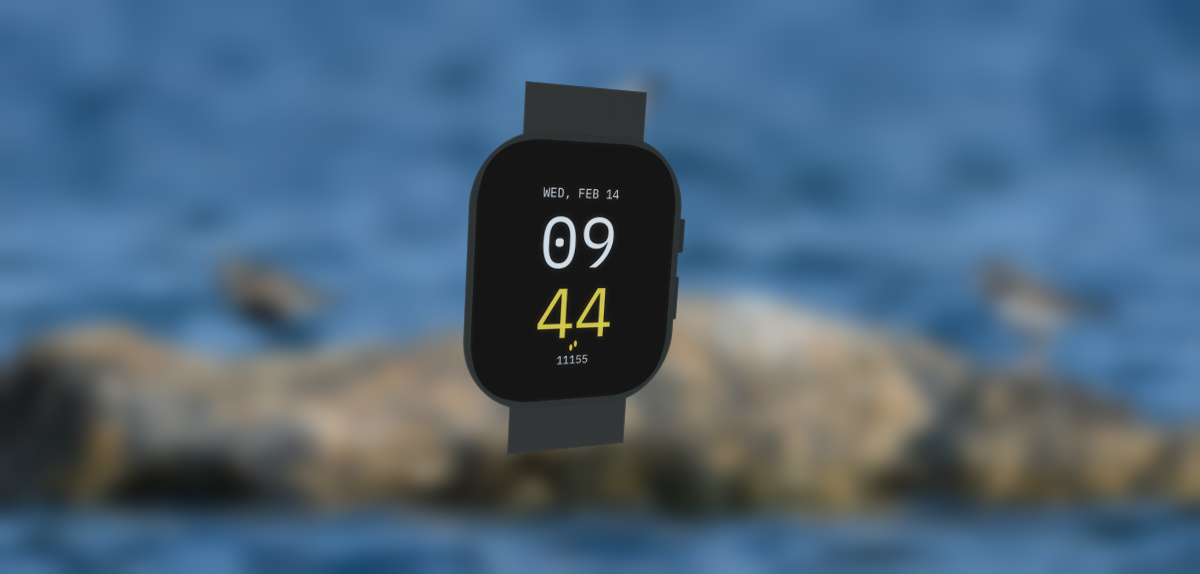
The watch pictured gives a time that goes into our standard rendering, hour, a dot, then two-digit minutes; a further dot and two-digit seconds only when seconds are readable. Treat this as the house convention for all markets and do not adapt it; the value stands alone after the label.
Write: 9.44
